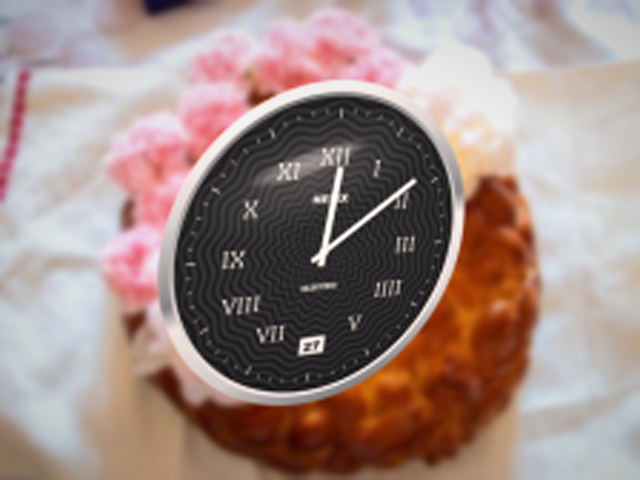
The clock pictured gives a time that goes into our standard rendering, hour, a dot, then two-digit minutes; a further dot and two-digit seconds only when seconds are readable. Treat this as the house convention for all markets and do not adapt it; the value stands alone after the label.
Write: 12.09
